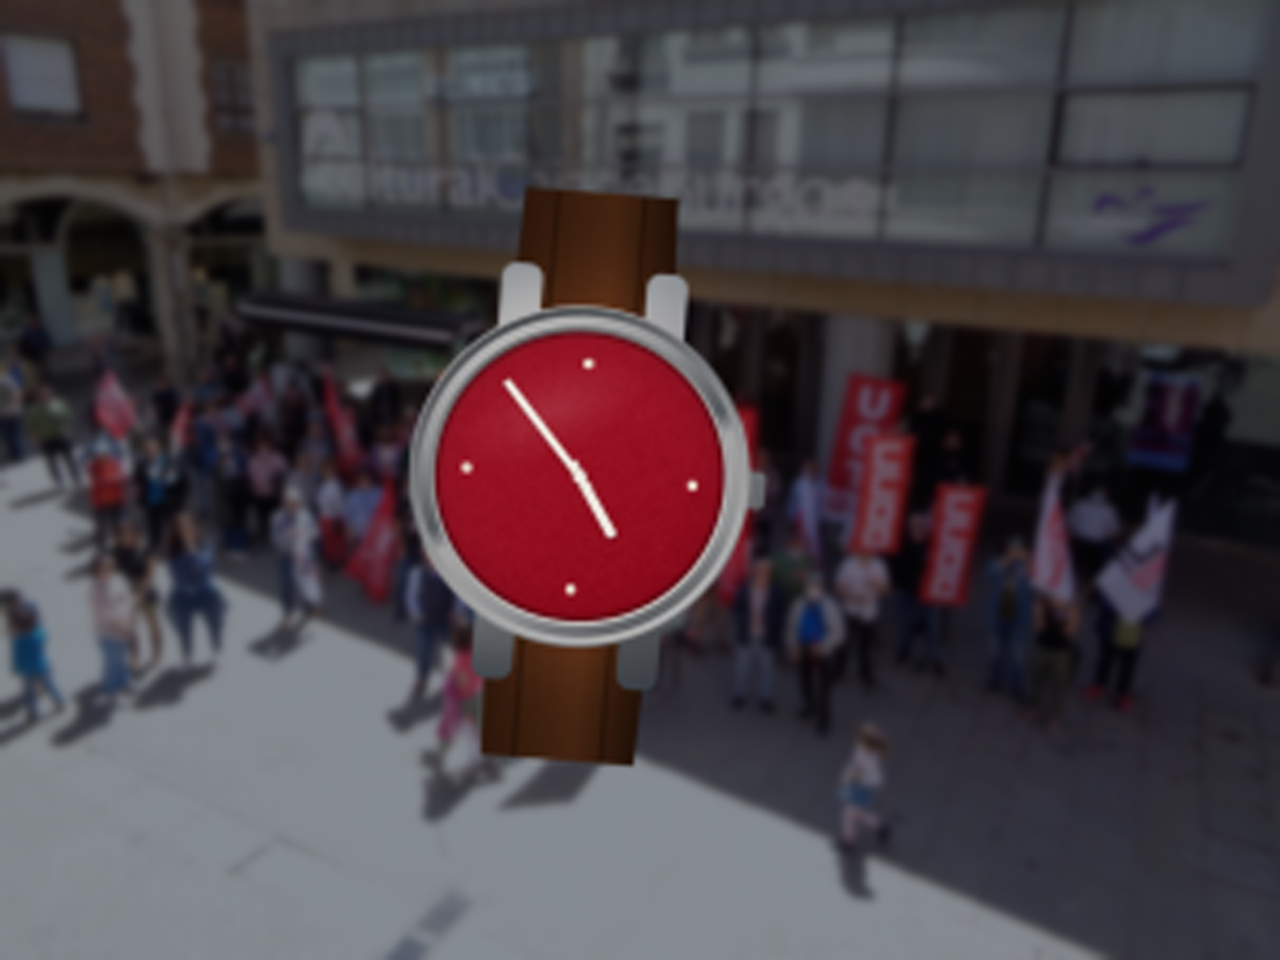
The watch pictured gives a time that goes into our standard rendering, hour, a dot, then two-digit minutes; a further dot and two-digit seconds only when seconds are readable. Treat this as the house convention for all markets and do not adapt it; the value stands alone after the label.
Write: 4.53
